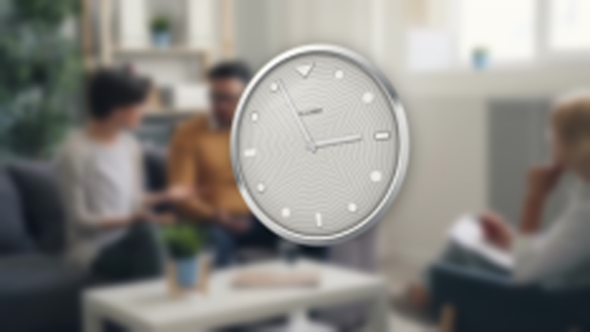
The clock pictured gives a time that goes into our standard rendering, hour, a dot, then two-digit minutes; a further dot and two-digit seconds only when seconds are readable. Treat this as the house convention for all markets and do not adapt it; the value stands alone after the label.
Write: 2.56
